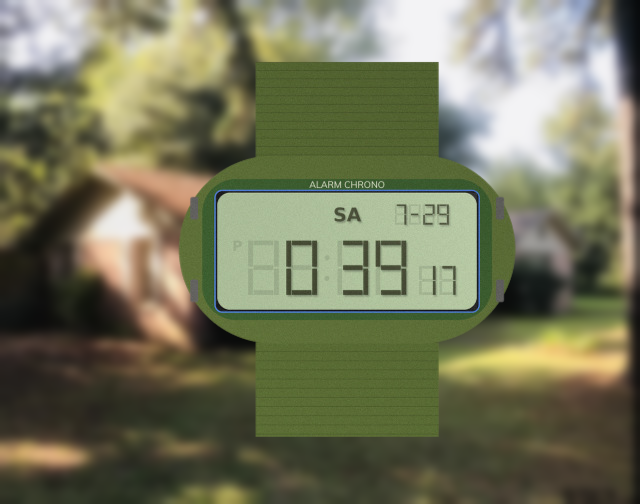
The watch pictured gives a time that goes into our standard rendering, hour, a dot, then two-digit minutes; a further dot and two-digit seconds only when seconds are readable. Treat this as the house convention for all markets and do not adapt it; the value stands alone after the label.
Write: 0.39.17
